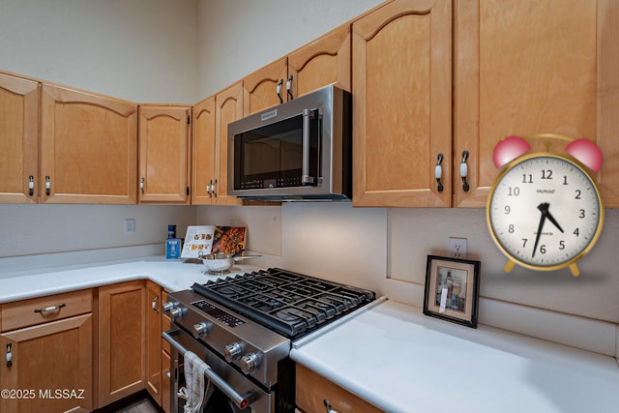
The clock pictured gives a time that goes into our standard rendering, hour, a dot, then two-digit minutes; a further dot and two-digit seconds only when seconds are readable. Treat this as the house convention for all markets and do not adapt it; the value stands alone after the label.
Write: 4.32
